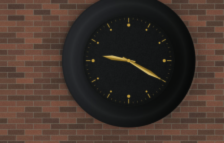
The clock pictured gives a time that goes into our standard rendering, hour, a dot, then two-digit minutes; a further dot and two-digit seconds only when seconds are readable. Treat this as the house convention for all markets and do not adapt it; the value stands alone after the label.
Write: 9.20
